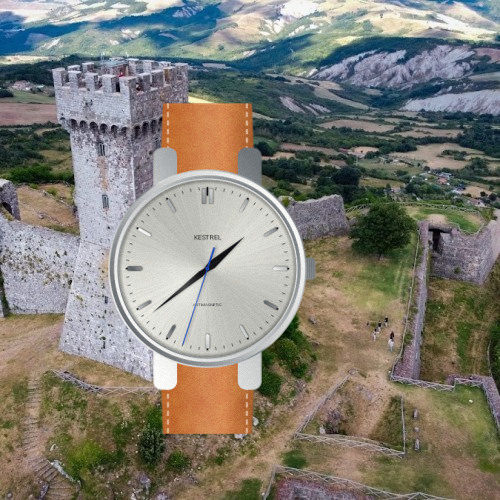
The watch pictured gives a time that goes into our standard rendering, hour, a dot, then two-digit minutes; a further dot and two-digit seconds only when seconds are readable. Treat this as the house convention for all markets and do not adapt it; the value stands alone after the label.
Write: 1.38.33
